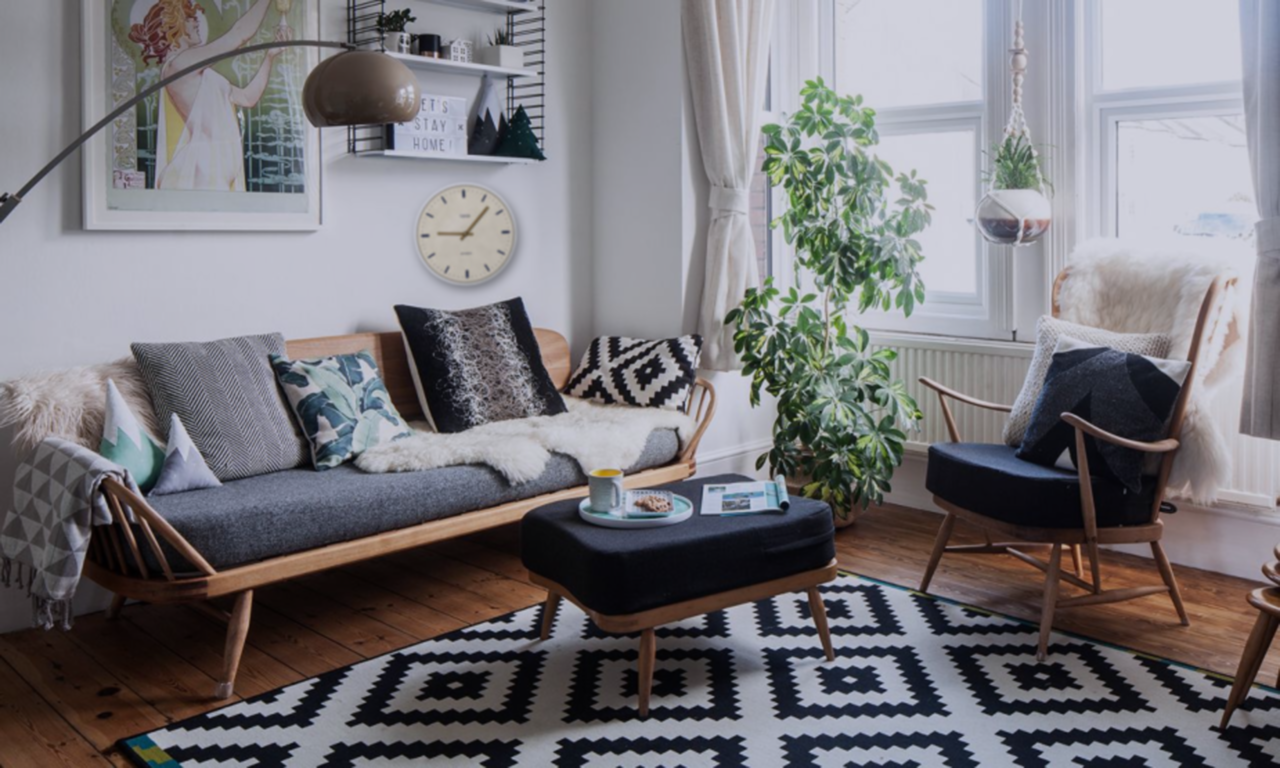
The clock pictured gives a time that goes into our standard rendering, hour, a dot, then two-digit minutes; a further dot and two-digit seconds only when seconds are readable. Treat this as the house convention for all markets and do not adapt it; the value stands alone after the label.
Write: 9.07
